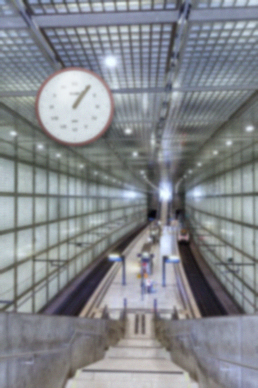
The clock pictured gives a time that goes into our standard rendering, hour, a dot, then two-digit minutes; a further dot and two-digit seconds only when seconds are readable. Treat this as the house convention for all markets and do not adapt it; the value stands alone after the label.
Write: 1.06
